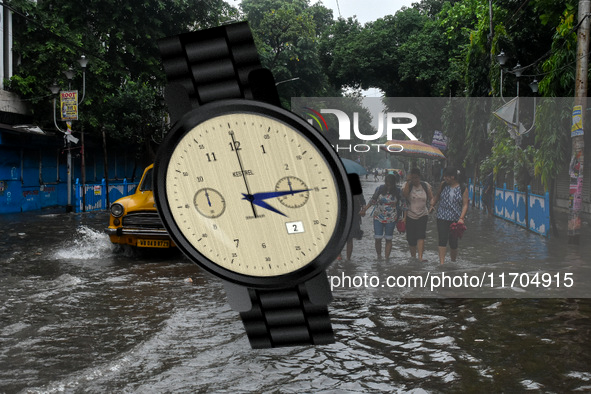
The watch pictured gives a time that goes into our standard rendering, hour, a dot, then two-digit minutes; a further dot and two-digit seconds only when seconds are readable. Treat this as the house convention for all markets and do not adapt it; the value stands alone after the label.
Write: 4.15
